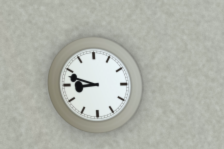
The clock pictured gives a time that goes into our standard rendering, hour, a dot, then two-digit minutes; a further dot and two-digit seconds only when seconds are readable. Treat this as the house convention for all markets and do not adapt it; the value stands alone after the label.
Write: 8.48
